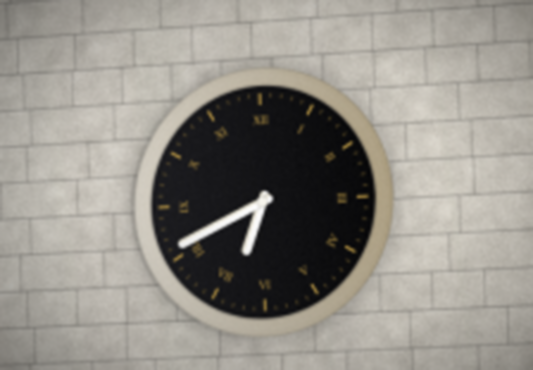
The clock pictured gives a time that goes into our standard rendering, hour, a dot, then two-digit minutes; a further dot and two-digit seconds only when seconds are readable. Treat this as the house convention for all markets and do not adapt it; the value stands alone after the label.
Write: 6.41
